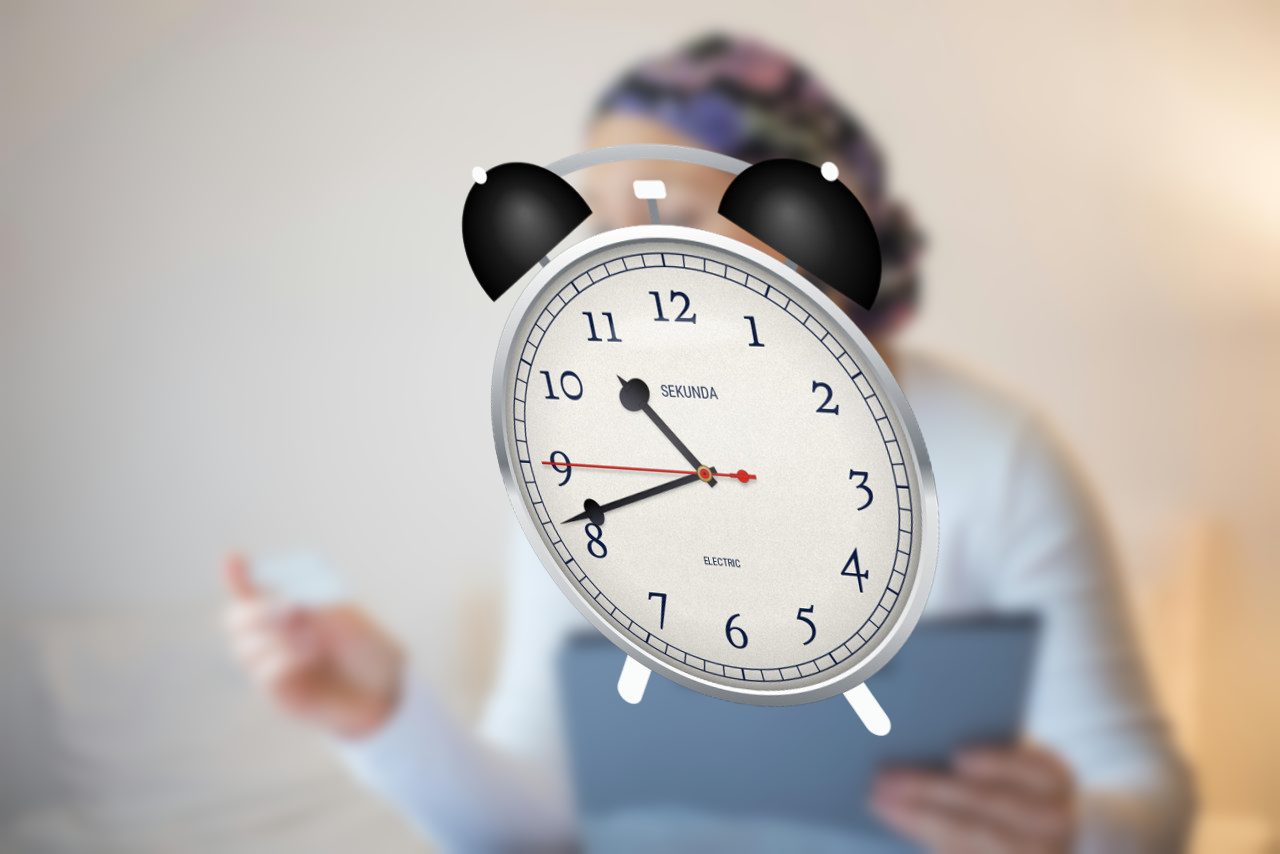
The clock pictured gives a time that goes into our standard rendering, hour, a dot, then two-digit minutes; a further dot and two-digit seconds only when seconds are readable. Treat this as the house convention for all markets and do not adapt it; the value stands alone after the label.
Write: 10.41.45
